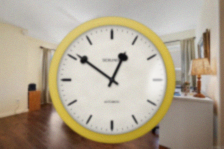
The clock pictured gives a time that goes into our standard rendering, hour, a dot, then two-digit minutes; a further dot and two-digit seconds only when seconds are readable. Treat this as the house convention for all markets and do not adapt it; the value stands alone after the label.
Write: 12.51
